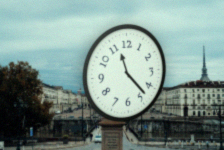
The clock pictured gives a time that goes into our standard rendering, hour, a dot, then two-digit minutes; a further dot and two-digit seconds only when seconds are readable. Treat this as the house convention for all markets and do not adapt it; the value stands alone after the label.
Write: 11.23
